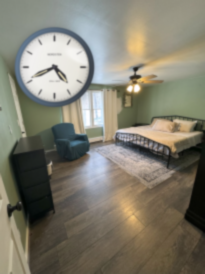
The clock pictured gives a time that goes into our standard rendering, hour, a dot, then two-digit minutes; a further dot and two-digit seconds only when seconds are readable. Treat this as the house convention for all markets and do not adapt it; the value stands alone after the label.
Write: 4.41
